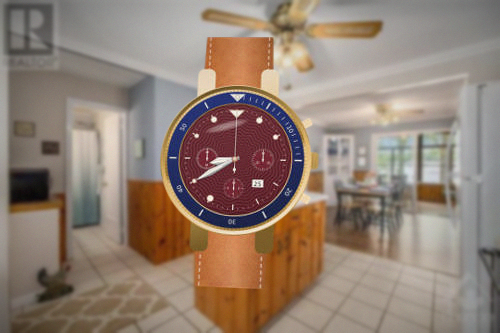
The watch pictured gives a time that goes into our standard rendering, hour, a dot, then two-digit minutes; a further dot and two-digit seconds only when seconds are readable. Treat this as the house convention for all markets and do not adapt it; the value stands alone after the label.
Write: 8.40
